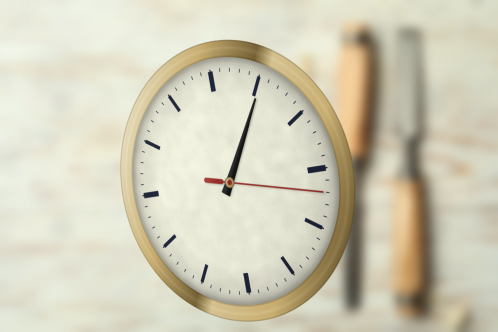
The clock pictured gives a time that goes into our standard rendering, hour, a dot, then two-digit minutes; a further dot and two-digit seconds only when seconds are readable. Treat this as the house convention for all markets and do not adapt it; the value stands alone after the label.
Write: 1.05.17
